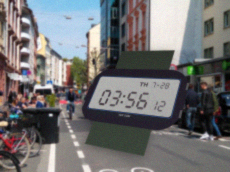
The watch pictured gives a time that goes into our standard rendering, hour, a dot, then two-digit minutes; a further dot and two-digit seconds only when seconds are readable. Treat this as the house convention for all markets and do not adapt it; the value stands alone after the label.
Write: 3.56.12
